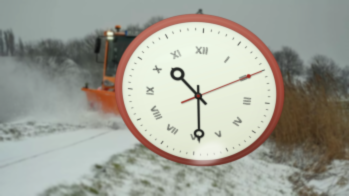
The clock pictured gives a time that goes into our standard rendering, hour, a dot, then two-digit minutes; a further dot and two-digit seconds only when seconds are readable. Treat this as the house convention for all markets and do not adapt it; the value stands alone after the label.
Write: 10.29.10
